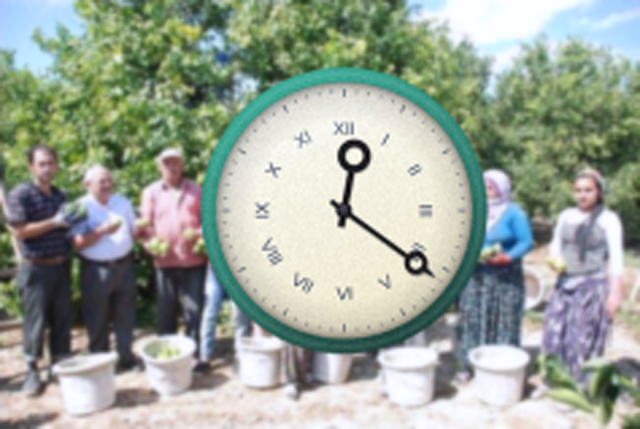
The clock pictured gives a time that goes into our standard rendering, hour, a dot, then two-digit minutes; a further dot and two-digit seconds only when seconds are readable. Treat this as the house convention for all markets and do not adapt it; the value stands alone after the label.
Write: 12.21
